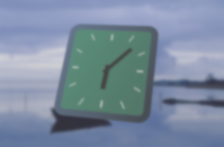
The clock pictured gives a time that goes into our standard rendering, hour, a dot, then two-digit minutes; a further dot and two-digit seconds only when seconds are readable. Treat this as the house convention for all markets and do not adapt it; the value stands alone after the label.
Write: 6.07
